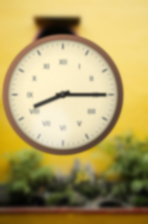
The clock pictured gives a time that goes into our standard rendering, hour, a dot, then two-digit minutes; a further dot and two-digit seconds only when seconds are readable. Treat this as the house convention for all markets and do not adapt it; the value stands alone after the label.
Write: 8.15
